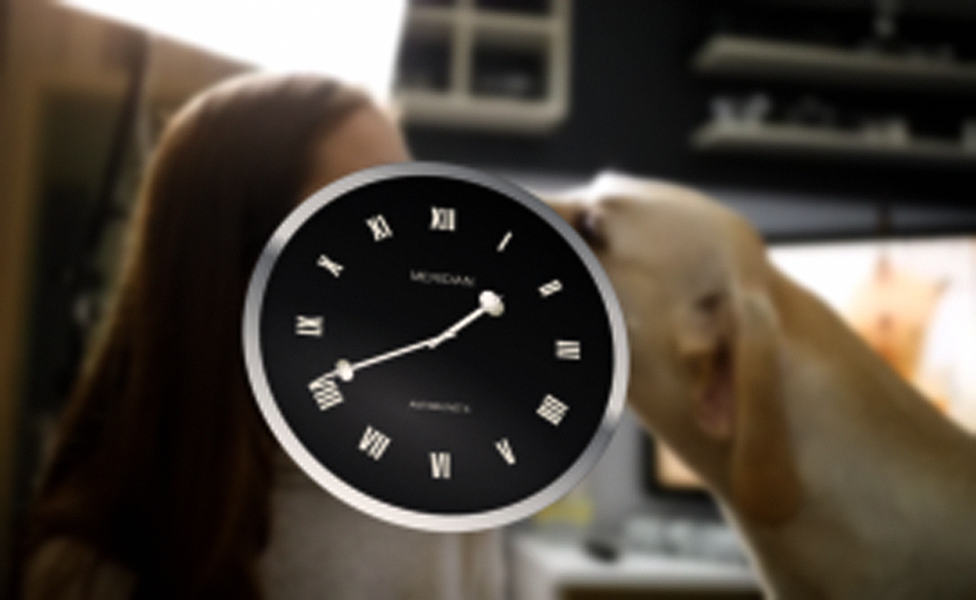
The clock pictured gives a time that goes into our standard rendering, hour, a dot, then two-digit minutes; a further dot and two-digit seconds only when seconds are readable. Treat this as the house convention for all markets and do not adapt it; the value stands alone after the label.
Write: 1.41
